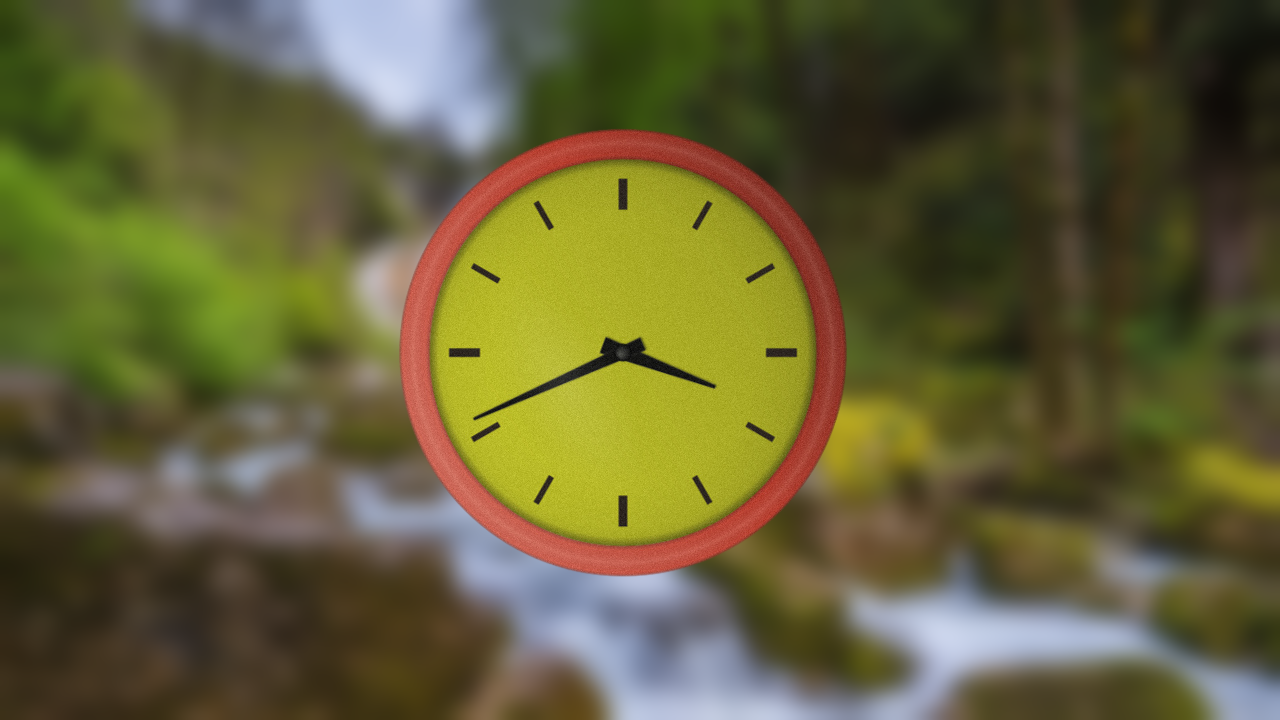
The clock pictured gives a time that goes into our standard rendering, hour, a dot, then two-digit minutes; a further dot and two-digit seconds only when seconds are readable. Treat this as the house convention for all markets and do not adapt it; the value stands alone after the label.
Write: 3.41
